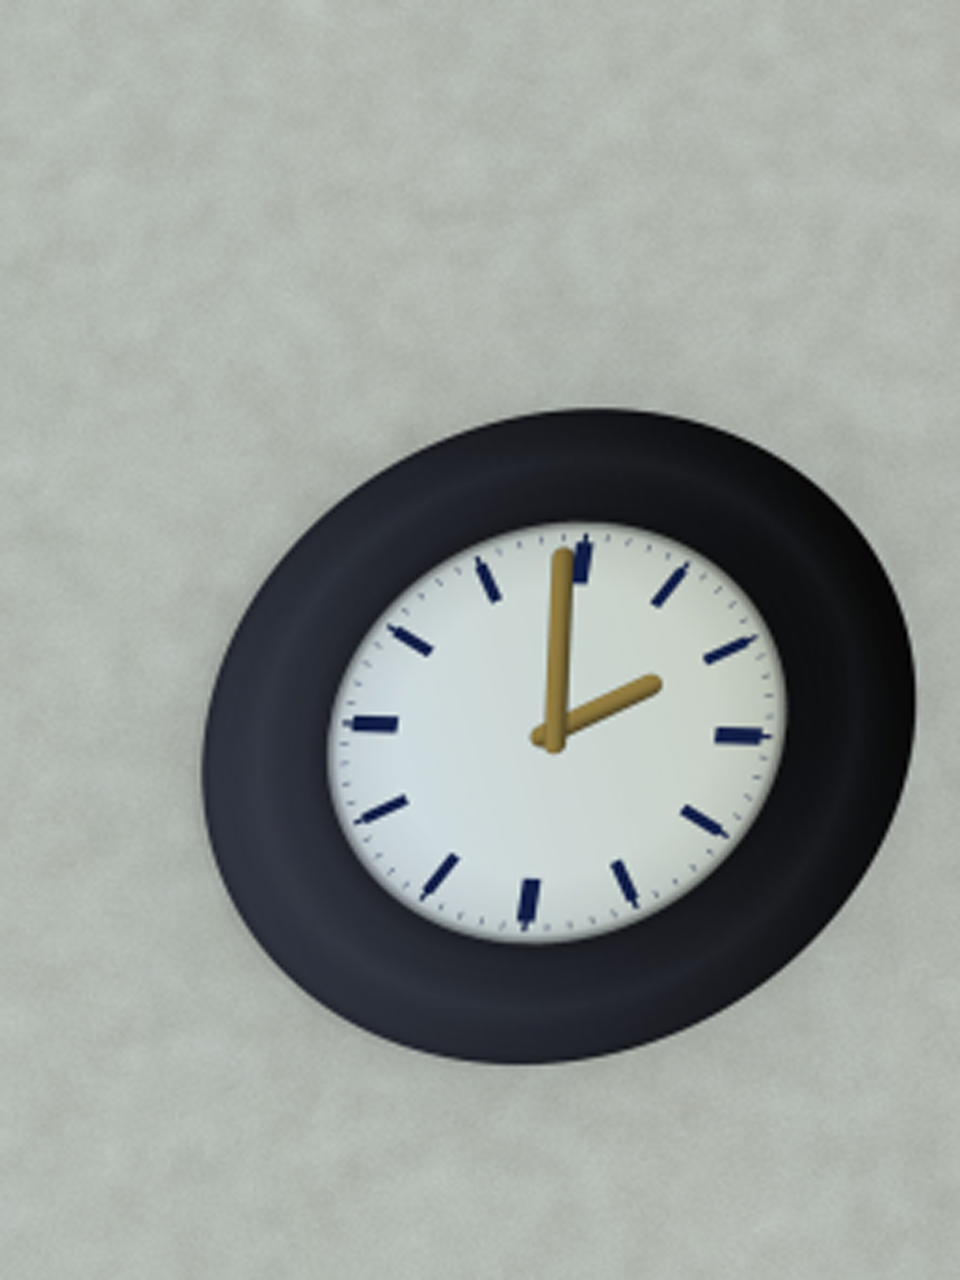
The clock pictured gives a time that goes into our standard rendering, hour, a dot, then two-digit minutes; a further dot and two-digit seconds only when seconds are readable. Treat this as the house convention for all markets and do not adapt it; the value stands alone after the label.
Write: 1.59
